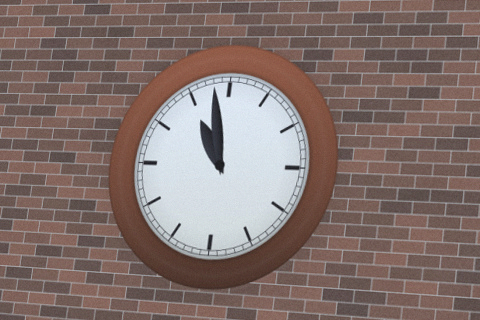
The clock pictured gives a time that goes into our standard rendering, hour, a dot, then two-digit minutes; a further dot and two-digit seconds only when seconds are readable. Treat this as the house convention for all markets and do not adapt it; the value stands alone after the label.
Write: 10.58
